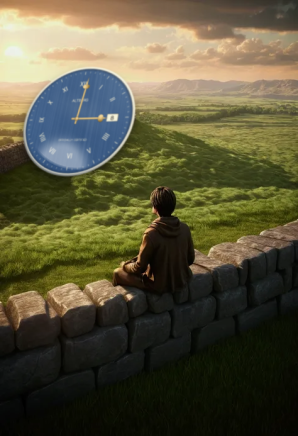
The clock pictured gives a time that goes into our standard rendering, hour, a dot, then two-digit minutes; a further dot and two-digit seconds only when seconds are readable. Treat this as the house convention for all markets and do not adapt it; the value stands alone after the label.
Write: 3.01
